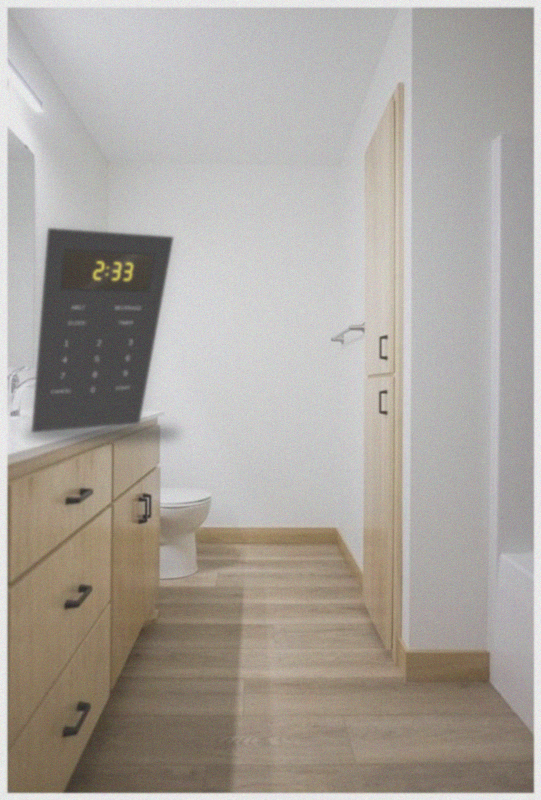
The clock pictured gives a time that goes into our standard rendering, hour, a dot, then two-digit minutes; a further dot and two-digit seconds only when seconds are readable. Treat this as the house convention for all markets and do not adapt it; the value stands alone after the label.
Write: 2.33
